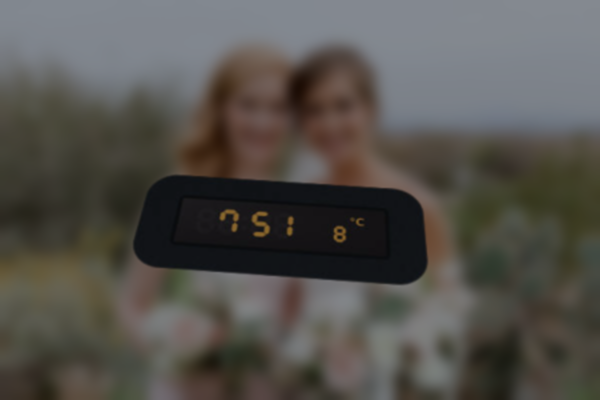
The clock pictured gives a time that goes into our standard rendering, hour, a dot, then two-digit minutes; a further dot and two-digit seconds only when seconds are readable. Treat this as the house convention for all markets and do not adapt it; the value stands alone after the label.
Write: 7.51
